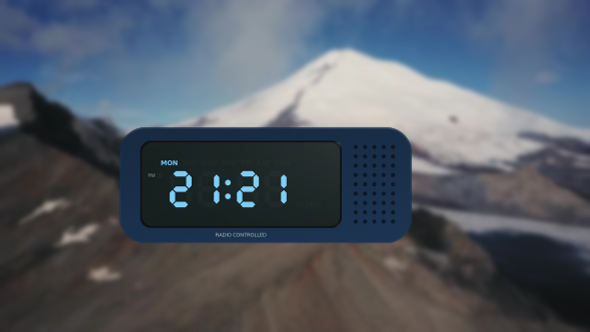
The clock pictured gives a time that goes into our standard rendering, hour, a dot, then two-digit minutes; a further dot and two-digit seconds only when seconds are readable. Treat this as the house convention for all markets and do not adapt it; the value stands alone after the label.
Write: 21.21
